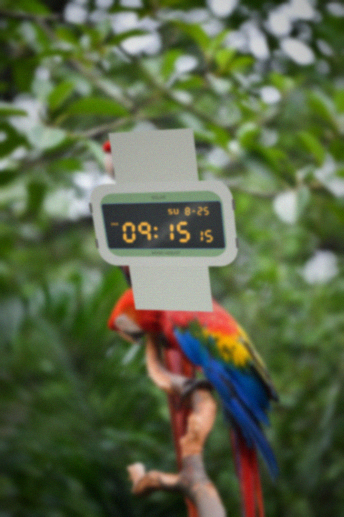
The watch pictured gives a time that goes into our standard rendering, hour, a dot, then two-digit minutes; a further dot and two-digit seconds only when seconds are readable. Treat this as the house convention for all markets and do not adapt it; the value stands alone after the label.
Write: 9.15.15
